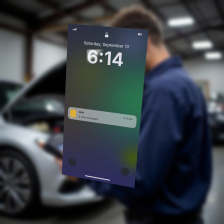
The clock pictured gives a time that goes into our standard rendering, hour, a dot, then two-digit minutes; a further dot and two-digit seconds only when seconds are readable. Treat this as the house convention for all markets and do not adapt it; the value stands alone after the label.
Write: 6.14
